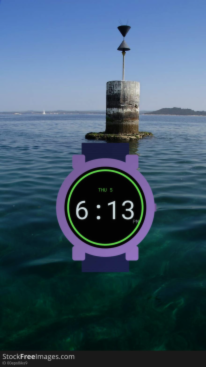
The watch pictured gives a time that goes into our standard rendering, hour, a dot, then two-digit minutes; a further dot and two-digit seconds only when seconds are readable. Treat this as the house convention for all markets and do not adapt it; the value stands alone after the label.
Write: 6.13
